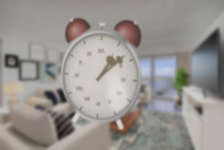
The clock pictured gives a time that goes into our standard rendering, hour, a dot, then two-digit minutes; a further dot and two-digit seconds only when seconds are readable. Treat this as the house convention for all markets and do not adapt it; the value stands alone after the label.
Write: 1.08
